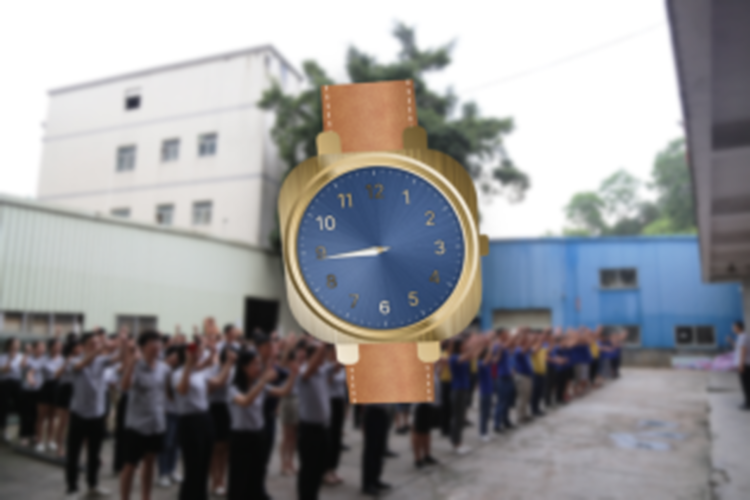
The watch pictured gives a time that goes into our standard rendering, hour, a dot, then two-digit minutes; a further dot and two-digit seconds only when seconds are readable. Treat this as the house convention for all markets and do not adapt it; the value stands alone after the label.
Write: 8.44
